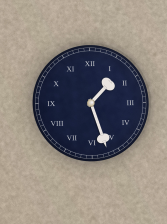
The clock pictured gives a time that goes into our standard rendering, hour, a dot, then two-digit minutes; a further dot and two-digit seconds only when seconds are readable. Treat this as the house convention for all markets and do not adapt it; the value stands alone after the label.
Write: 1.27
